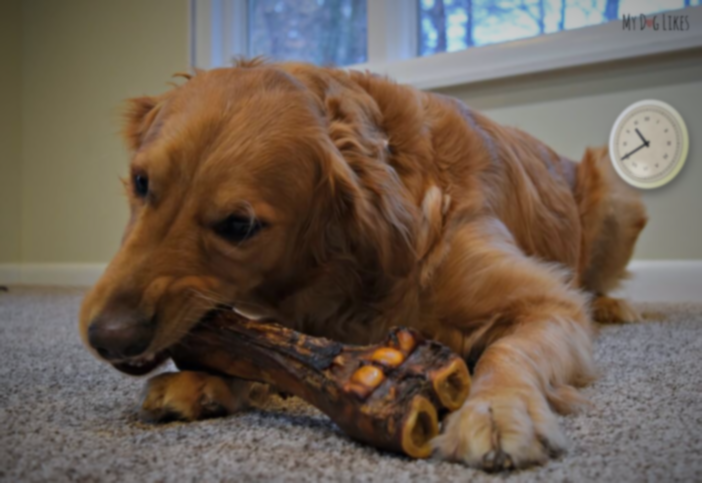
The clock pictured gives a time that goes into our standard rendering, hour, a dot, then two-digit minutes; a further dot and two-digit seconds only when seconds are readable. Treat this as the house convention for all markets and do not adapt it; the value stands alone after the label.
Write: 10.40
